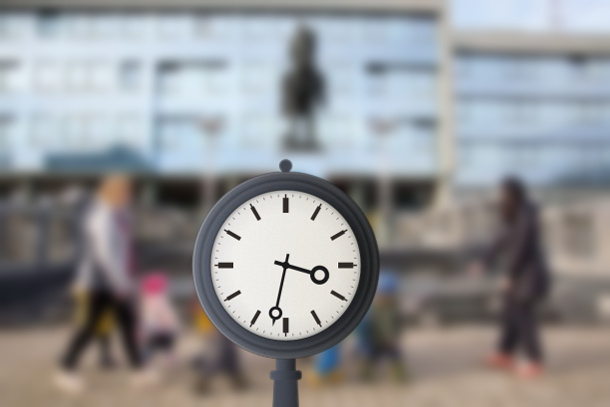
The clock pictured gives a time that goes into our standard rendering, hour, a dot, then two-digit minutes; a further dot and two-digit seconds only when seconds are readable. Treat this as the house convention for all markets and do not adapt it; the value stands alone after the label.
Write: 3.32
